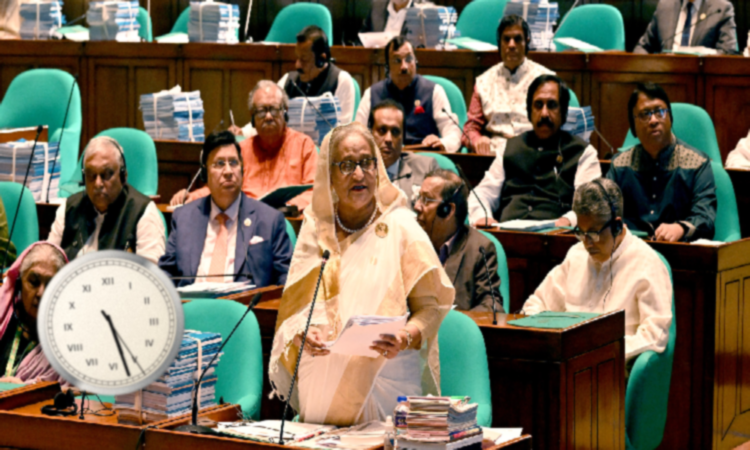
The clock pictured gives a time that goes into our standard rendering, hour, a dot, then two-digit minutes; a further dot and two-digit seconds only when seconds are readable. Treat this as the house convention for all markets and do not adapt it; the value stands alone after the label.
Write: 5.27.25
